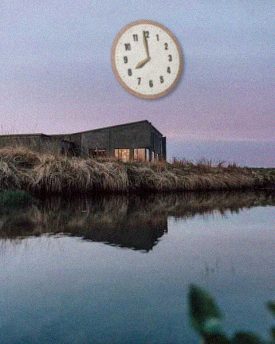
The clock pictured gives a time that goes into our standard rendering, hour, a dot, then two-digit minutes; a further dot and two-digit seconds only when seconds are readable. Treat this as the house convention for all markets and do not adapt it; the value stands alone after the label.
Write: 7.59
